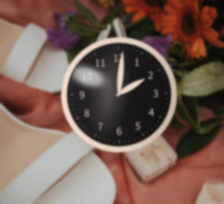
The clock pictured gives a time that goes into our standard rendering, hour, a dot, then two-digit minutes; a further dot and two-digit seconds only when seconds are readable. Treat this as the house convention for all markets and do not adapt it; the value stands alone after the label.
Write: 2.01
